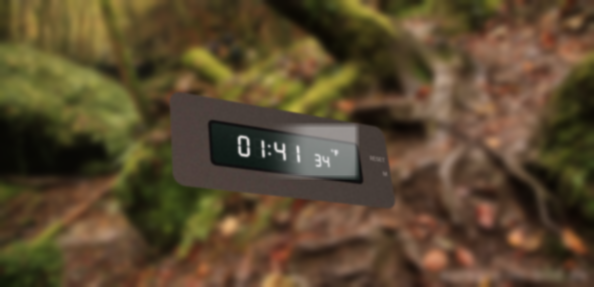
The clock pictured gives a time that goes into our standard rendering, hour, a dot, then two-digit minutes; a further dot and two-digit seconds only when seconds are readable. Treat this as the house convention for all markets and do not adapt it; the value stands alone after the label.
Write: 1.41
